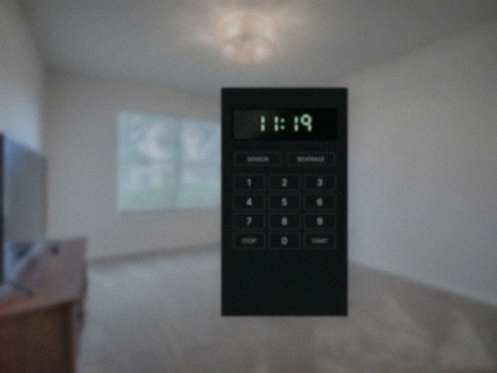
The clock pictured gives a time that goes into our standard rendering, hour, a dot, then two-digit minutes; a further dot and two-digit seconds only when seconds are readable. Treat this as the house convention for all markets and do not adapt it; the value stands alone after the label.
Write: 11.19
